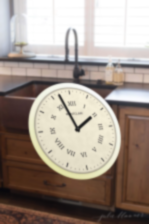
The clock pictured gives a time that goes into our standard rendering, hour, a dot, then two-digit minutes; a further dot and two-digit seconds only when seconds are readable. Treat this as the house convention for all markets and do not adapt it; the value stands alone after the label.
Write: 1.57
